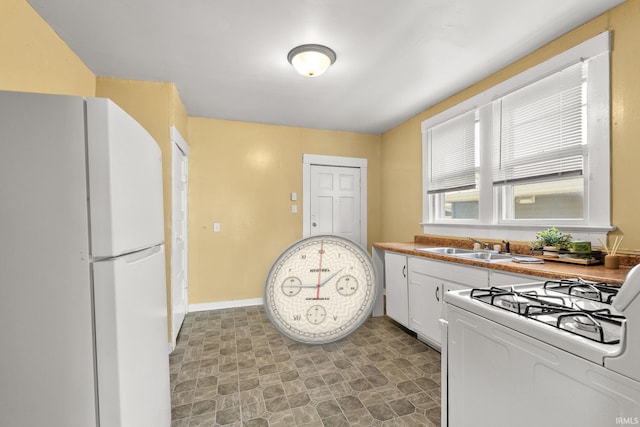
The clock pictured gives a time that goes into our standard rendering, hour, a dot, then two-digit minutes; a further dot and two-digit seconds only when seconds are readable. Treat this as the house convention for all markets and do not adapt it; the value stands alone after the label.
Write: 1.45
